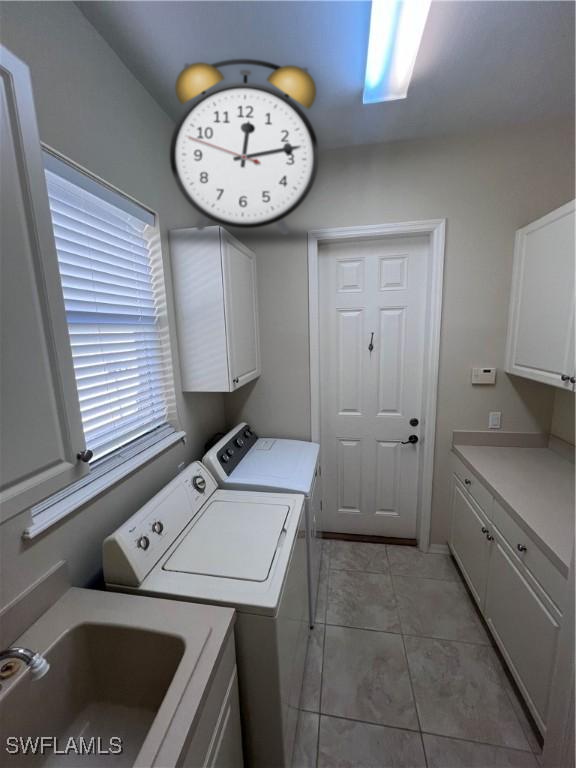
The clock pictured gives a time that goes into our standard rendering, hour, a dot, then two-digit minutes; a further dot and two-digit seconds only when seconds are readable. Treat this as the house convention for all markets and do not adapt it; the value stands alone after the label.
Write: 12.12.48
